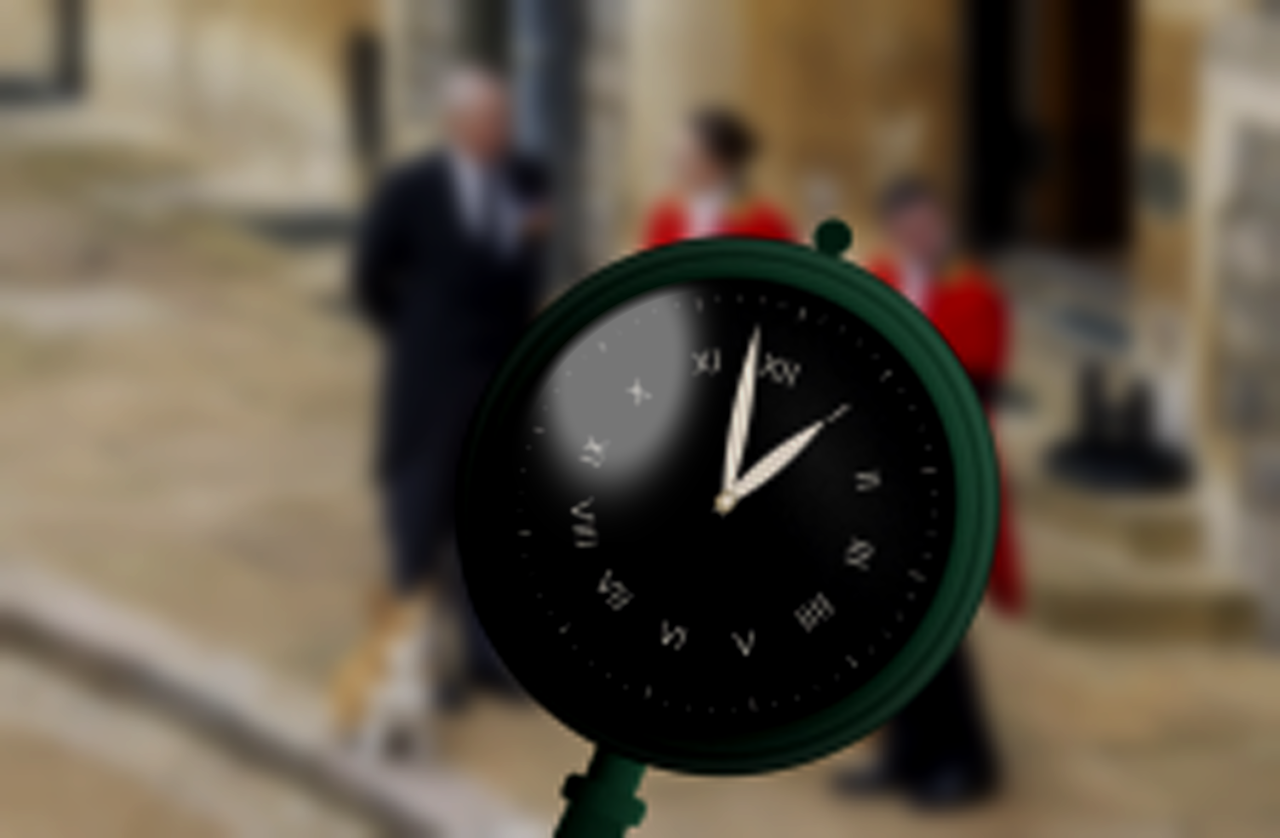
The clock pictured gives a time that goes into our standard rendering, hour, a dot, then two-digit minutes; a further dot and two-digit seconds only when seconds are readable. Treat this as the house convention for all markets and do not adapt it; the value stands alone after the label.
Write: 12.58
